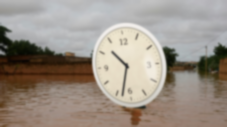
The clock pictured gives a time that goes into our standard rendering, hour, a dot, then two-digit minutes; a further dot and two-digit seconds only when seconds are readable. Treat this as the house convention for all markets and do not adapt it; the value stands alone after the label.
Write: 10.33
